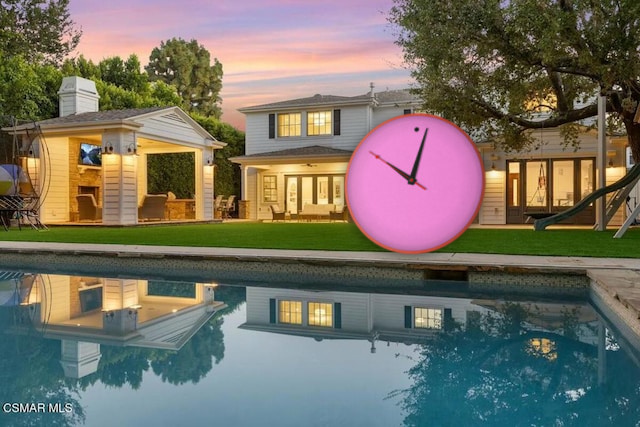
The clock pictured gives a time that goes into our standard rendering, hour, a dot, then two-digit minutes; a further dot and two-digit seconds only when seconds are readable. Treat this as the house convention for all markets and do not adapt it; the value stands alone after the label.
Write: 10.01.50
